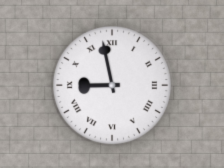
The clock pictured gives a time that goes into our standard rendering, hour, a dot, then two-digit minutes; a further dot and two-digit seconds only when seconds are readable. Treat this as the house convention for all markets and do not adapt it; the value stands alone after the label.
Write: 8.58
